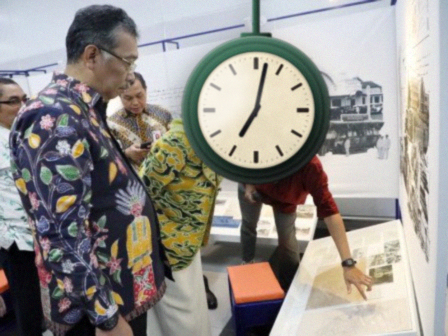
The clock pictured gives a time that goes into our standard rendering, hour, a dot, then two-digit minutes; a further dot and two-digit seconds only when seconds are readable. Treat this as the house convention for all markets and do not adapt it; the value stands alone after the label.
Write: 7.02
